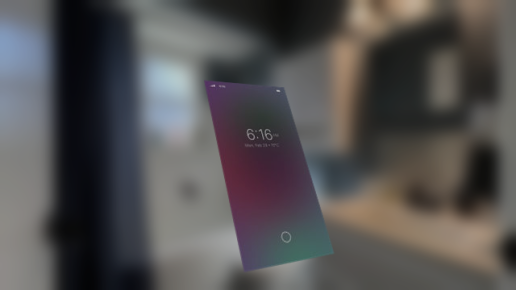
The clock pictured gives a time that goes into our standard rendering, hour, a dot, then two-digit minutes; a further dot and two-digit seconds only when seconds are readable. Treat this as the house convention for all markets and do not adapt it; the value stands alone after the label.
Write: 6.16
